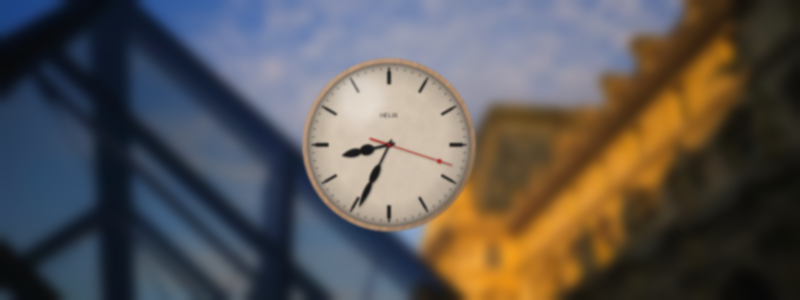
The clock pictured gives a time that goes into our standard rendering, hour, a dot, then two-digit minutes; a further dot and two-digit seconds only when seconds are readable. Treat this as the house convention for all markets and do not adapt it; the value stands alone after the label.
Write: 8.34.18
